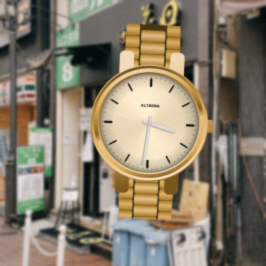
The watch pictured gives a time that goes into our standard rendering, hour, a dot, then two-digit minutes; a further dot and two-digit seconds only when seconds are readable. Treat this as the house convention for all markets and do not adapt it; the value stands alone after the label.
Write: 3.31
